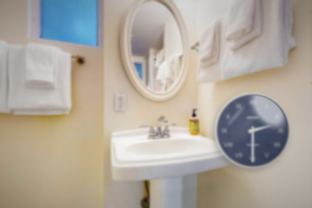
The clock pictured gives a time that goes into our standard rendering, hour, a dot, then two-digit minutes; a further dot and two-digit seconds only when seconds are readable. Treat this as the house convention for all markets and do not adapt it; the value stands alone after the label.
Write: 2.30
